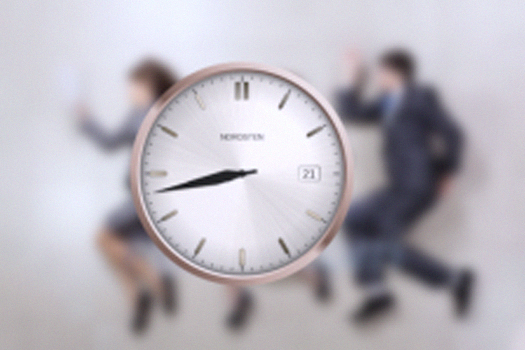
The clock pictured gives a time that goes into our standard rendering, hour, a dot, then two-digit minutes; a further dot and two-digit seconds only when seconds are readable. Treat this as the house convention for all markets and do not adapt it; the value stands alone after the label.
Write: 8.43
